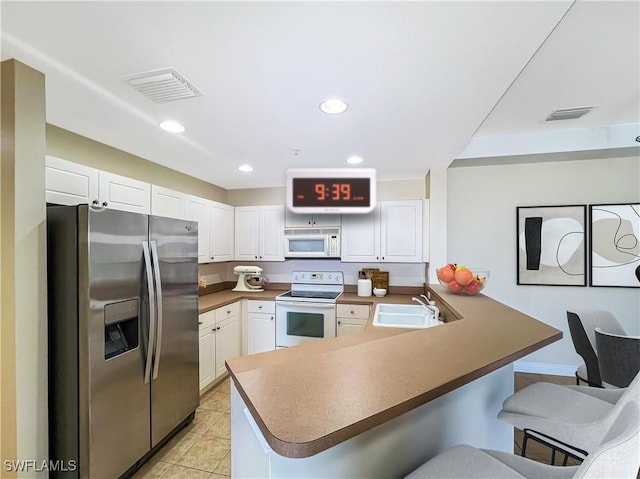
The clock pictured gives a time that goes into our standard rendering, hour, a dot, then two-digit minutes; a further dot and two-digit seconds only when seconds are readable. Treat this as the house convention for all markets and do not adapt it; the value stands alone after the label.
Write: 9.39
